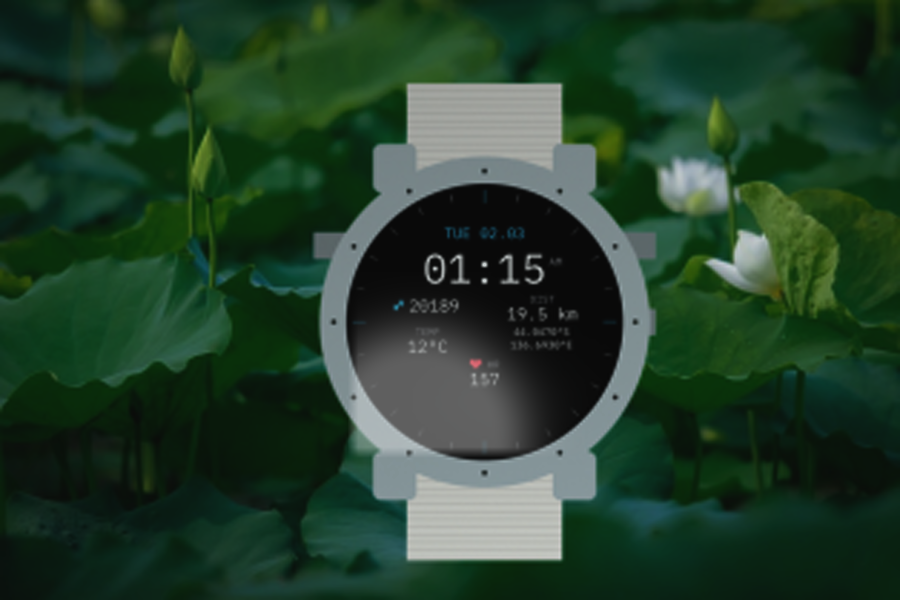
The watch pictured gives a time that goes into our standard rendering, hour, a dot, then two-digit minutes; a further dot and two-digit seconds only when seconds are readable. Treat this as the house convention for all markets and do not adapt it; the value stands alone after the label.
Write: 1.15
